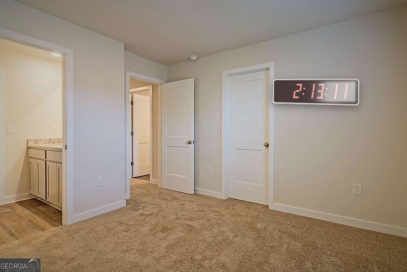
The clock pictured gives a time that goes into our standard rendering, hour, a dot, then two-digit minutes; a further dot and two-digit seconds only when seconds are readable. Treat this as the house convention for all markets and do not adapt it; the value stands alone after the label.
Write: 2.13.11
